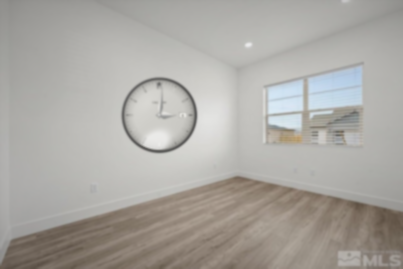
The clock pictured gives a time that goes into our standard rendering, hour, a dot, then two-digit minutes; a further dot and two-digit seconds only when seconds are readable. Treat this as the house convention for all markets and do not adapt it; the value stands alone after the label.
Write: 3.01
